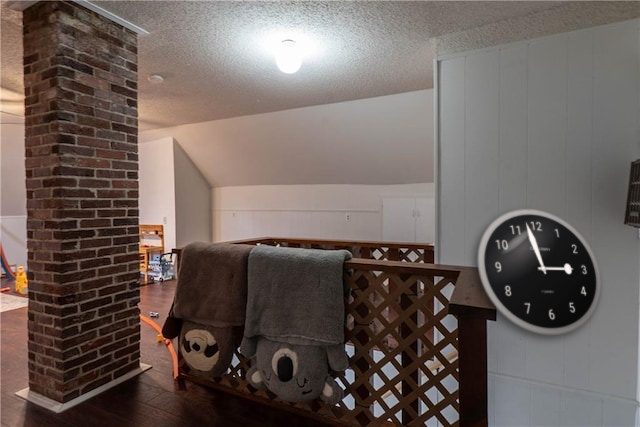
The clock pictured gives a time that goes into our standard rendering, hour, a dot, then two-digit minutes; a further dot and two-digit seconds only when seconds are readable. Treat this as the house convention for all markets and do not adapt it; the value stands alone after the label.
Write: 2.58
